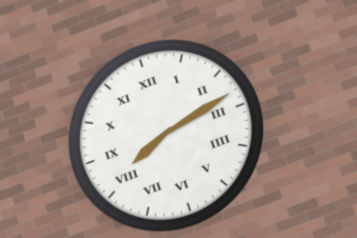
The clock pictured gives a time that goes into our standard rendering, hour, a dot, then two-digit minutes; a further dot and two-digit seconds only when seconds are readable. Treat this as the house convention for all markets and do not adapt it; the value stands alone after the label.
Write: 8.13
